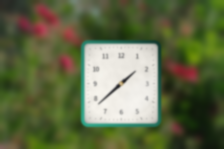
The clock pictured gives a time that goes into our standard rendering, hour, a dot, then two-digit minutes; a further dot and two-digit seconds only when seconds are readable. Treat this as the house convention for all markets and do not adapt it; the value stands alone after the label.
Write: 1.38
